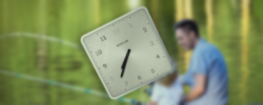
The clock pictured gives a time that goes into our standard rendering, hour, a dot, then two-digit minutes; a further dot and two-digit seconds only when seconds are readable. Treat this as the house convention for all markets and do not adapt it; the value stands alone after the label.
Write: 7.37
